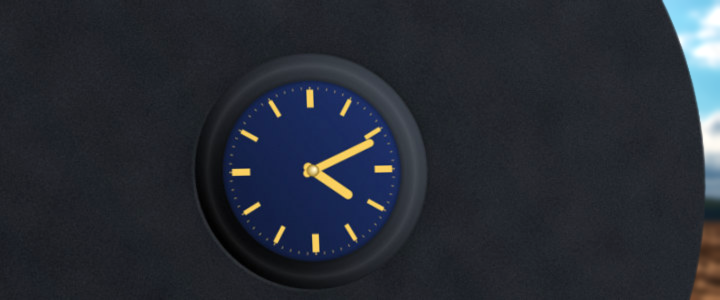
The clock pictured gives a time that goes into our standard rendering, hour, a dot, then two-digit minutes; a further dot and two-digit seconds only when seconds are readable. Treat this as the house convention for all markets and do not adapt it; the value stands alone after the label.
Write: 4.11
